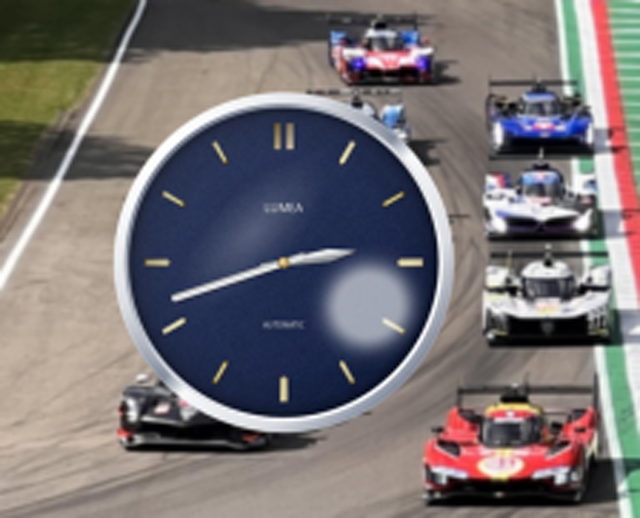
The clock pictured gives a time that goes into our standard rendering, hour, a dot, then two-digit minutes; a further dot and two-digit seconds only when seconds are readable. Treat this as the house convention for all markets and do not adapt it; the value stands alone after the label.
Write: 2.42
